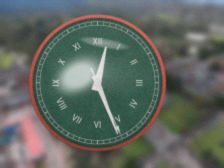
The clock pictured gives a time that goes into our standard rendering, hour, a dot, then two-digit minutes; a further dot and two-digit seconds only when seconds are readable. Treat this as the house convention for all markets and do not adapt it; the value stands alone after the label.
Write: 12.26.26
